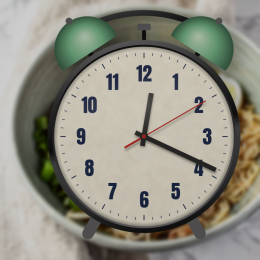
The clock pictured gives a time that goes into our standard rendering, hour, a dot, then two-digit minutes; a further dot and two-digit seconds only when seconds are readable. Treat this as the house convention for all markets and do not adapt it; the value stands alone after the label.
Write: 12.19.10
